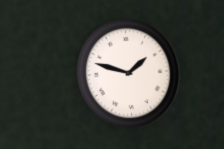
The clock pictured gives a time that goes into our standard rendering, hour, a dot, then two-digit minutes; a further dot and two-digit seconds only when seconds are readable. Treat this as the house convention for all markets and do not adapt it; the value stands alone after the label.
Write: 1.48
